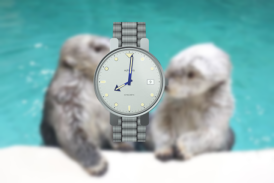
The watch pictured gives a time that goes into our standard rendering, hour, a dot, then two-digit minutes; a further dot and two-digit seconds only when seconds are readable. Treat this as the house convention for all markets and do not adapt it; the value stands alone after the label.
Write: 8.01
